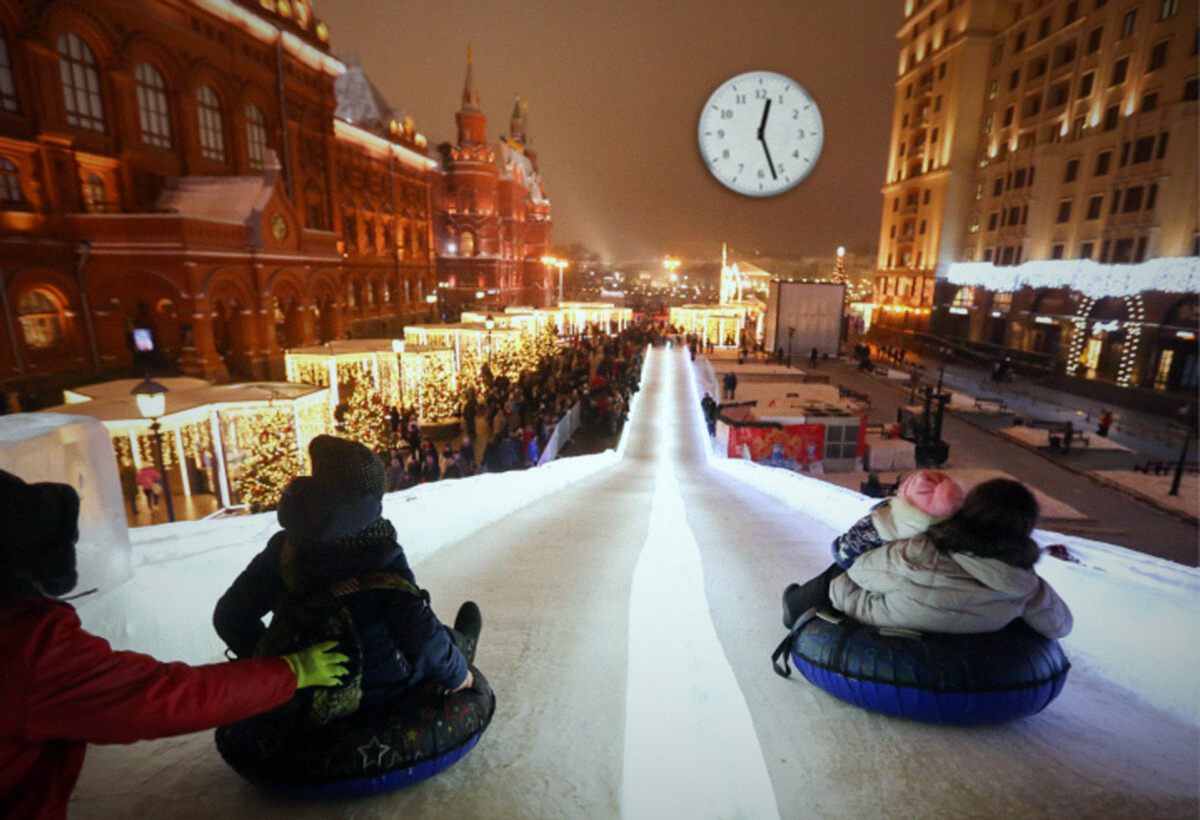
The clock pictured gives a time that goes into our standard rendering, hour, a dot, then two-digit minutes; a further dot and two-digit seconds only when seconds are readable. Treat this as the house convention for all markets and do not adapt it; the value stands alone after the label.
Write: 12.27
